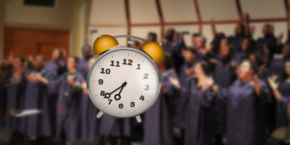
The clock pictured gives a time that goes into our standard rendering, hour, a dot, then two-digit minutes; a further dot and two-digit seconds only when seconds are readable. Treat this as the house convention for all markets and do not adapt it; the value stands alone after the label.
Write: 6.38
